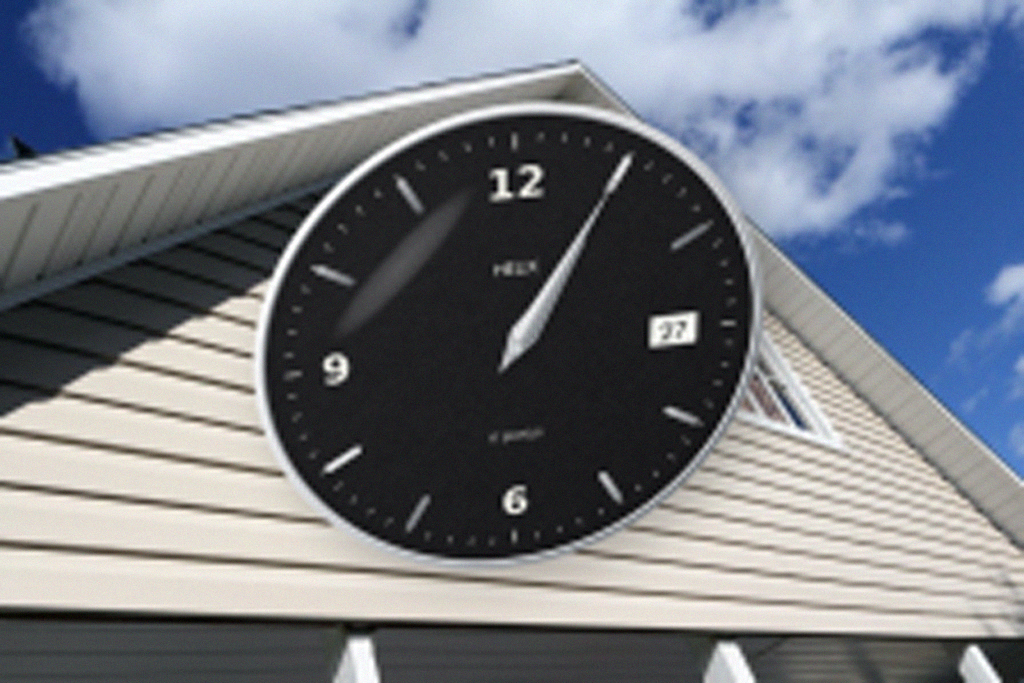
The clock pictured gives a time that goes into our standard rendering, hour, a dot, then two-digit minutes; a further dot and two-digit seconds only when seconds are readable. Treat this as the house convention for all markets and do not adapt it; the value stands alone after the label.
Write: 1.05
